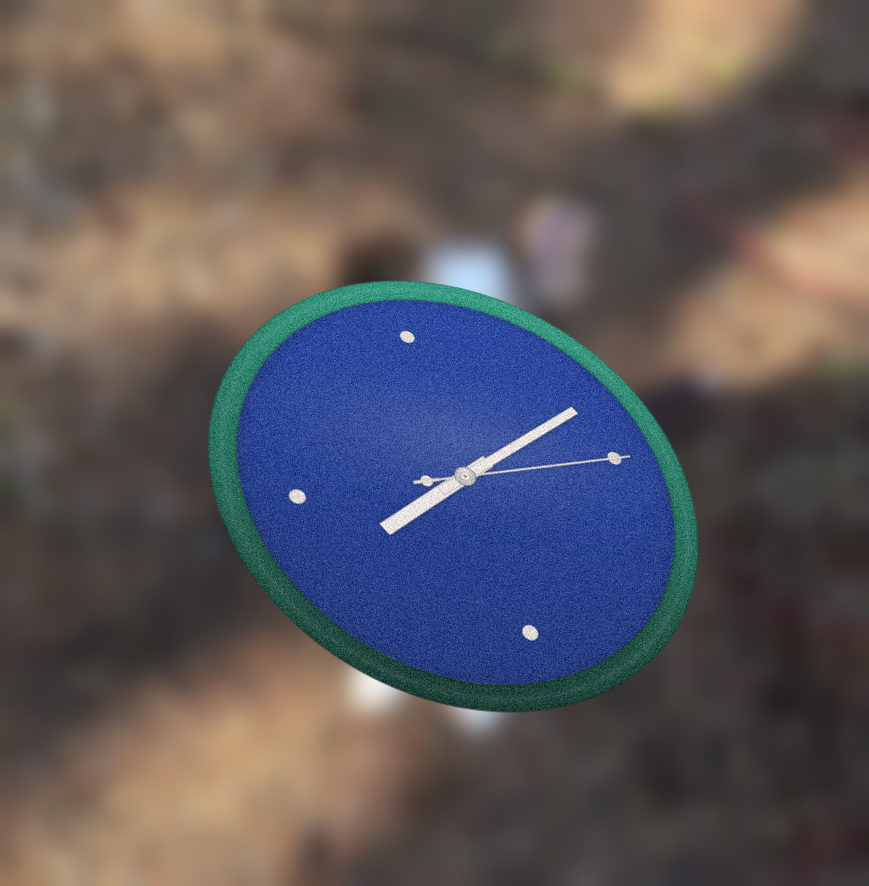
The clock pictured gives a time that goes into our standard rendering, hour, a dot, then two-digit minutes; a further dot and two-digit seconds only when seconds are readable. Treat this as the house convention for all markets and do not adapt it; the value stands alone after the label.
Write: 8.11.15
